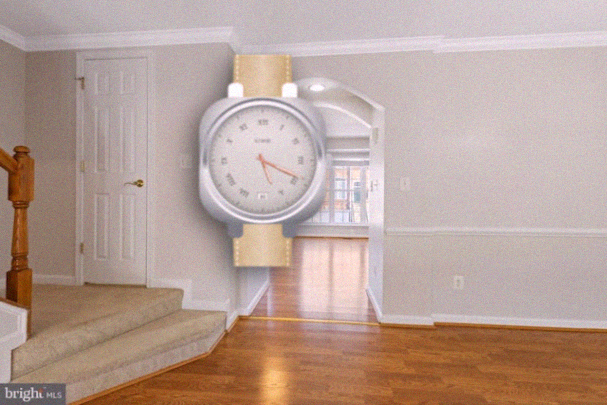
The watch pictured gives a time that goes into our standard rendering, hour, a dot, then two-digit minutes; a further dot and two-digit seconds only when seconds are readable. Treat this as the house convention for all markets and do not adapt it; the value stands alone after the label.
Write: 5.19
